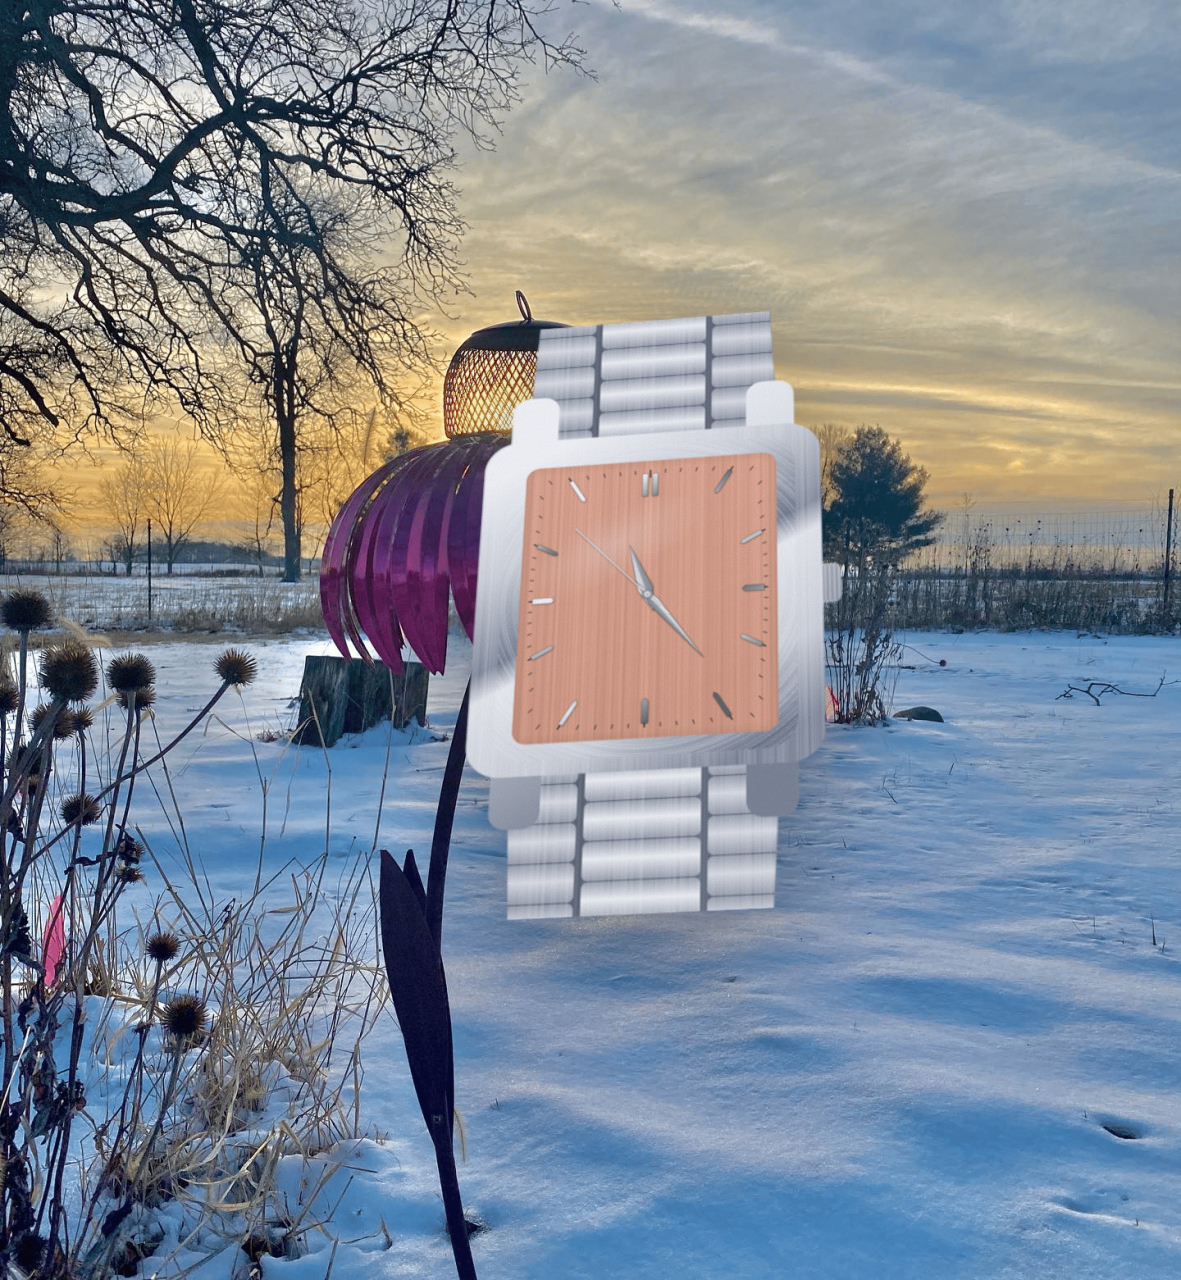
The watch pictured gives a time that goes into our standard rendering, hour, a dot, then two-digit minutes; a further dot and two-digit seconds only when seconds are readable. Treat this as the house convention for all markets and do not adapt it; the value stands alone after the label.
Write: 11.23.53
